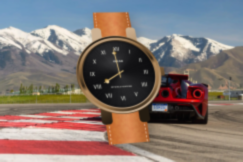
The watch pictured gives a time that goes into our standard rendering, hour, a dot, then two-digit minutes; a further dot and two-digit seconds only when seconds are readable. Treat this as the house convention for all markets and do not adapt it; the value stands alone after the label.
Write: 7.59
